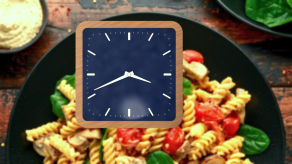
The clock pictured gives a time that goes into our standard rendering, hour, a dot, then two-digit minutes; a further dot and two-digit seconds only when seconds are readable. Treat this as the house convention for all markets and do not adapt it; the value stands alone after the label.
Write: 3.41
